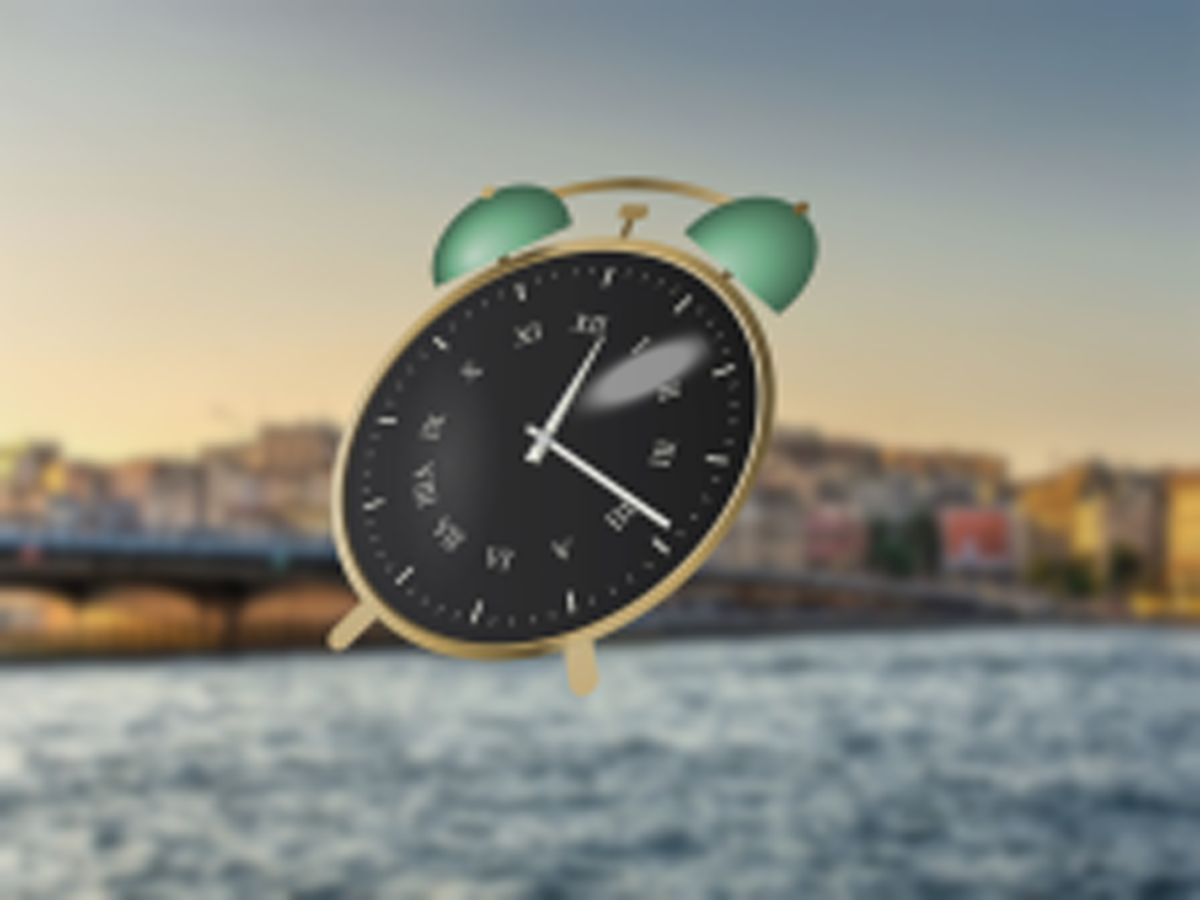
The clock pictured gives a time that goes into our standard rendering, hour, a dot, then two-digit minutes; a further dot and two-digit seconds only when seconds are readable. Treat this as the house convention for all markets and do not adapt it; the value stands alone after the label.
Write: 12.19
